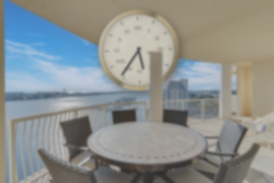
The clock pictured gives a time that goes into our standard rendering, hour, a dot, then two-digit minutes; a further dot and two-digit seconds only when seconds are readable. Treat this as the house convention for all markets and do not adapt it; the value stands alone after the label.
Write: 5.36
